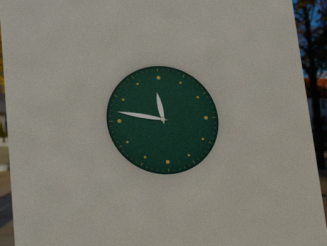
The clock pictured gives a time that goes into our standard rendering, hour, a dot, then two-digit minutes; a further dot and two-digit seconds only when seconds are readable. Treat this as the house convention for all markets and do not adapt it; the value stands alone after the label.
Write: 11.47
